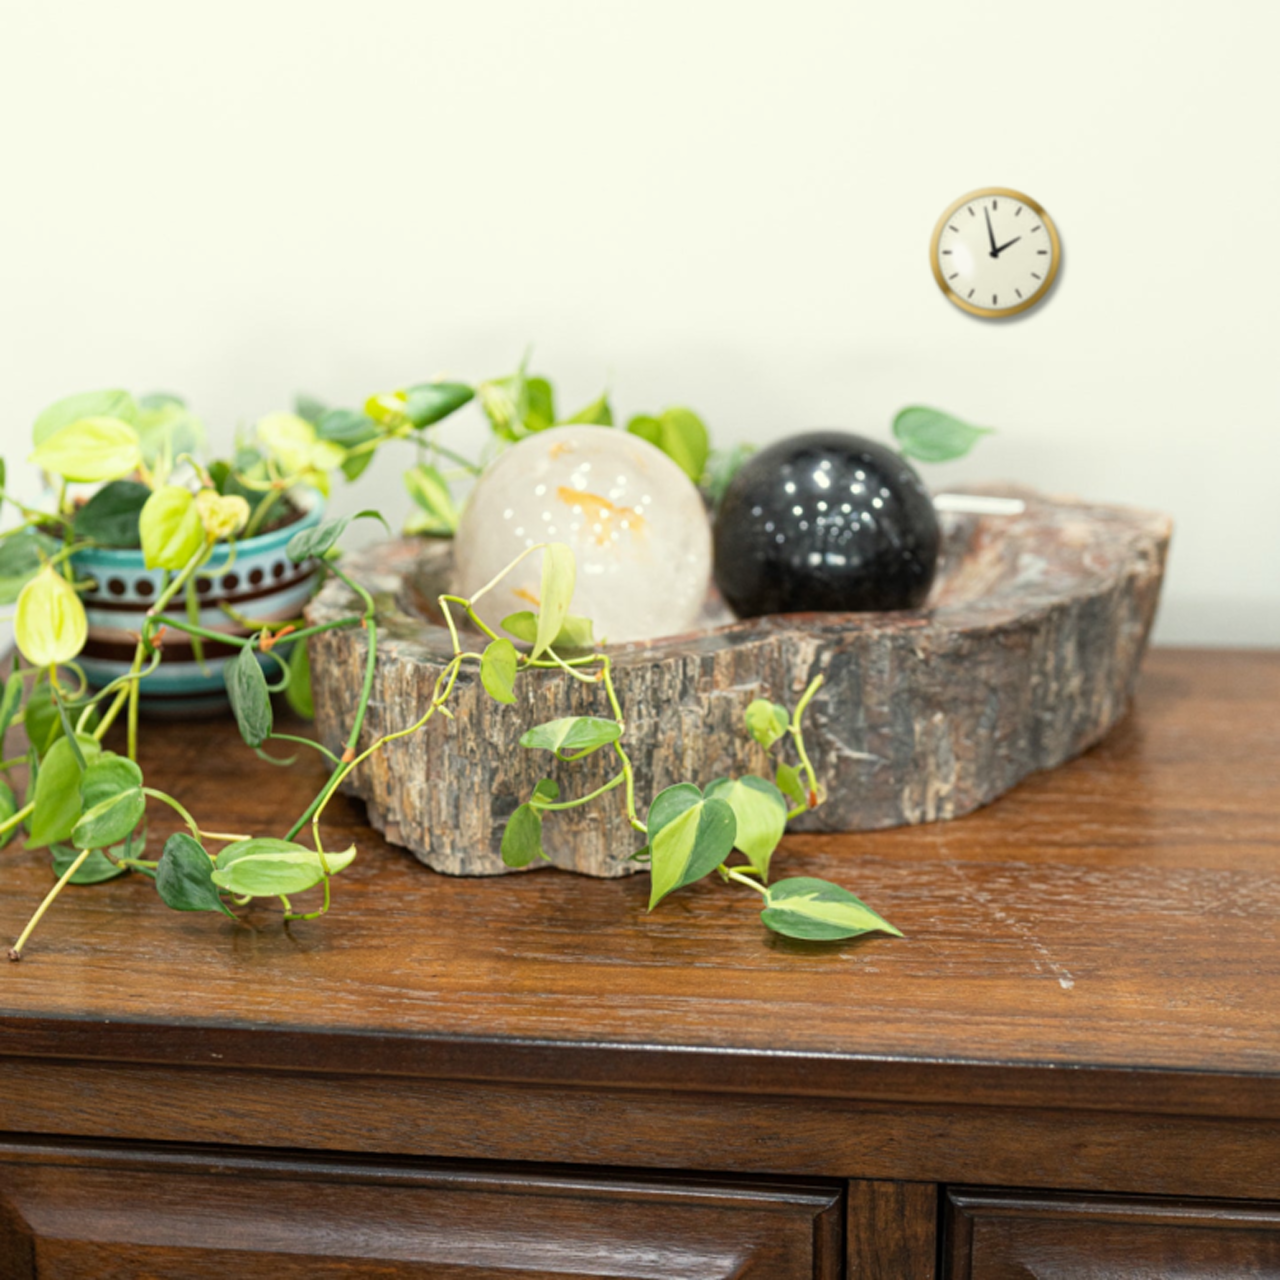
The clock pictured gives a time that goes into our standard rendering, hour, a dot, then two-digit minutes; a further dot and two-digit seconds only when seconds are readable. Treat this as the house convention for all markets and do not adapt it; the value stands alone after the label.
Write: 1.58
